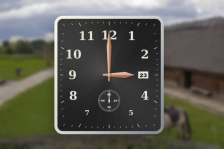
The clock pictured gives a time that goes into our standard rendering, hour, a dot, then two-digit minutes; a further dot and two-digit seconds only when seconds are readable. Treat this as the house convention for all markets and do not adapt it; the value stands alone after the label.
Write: 3.00
